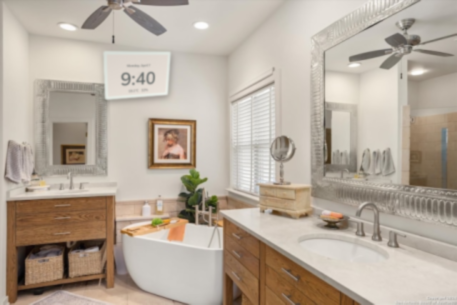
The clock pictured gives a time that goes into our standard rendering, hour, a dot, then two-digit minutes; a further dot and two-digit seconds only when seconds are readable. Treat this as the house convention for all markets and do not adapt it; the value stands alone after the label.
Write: 9.40
